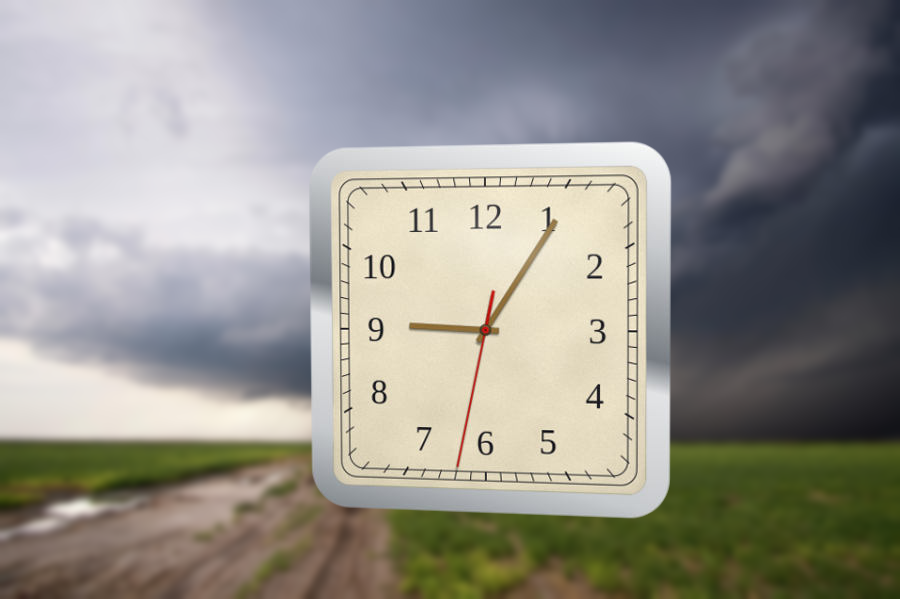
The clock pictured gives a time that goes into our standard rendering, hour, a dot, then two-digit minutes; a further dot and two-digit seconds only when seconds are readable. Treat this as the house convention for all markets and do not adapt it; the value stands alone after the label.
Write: 9.05.32
